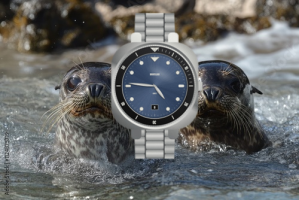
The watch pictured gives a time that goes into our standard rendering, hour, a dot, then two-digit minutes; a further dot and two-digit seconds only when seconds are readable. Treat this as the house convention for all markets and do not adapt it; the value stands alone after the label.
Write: 4.46
